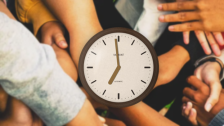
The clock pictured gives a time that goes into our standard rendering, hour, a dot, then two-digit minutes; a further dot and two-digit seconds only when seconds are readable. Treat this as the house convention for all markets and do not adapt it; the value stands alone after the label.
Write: 6.59
